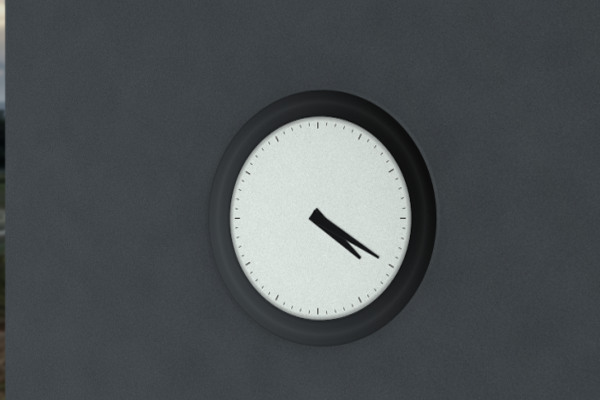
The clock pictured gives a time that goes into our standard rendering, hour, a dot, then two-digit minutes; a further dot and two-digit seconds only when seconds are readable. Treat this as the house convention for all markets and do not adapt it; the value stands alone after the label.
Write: 4.20
